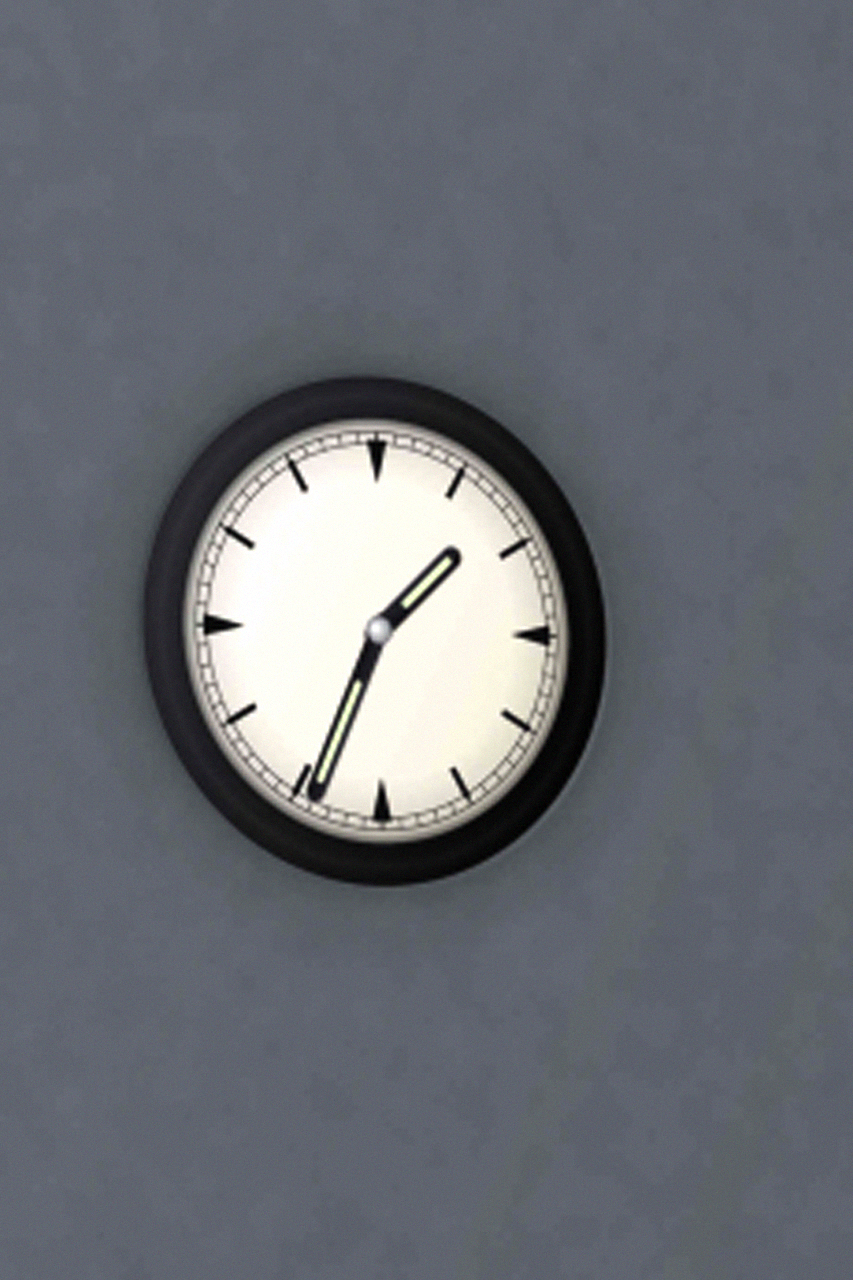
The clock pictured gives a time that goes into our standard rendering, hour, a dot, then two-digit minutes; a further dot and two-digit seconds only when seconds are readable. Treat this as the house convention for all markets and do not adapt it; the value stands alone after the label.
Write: 1.34
